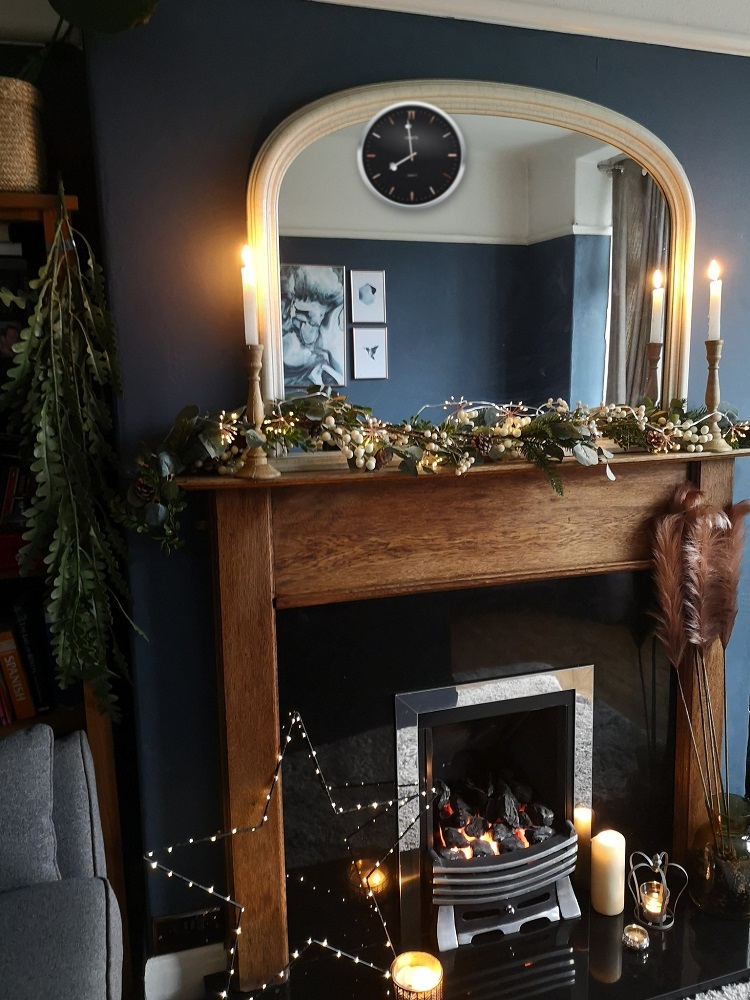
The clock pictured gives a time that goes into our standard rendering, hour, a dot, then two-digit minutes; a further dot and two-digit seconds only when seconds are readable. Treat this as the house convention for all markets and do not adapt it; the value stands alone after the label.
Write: 7.59
